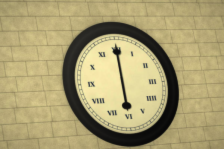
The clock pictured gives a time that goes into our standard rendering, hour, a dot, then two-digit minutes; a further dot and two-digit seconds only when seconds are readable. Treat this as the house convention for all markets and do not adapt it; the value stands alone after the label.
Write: 6.00
